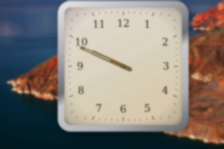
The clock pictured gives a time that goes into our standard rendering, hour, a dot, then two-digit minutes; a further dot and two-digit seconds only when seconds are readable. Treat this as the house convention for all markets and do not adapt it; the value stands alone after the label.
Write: 9.49
